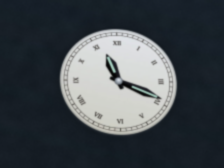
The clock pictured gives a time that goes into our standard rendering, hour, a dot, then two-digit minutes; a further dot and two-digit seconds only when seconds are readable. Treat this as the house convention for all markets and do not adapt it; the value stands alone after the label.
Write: 11.19
